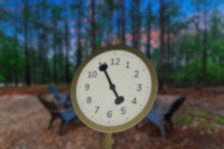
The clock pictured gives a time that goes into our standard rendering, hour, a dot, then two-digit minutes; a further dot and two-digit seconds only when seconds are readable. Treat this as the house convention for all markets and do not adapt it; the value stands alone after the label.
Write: 4.55
